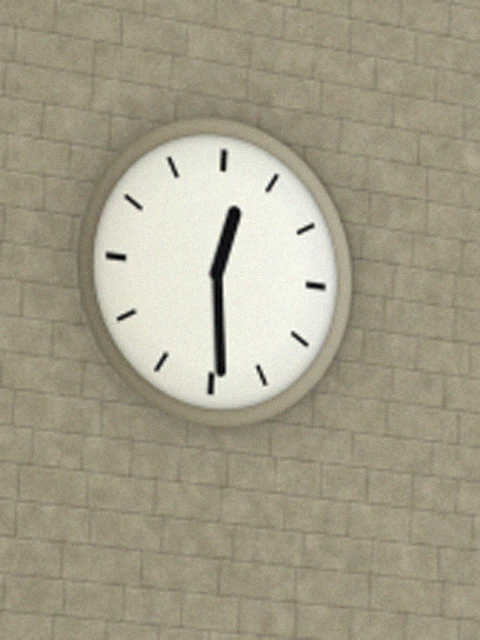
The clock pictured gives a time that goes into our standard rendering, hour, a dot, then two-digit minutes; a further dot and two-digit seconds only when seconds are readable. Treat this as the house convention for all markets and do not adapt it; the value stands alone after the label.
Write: 12.29
